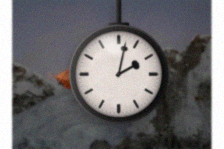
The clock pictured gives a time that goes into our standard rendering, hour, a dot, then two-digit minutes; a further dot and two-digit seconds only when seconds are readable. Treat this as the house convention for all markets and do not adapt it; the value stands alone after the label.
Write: 2.02
